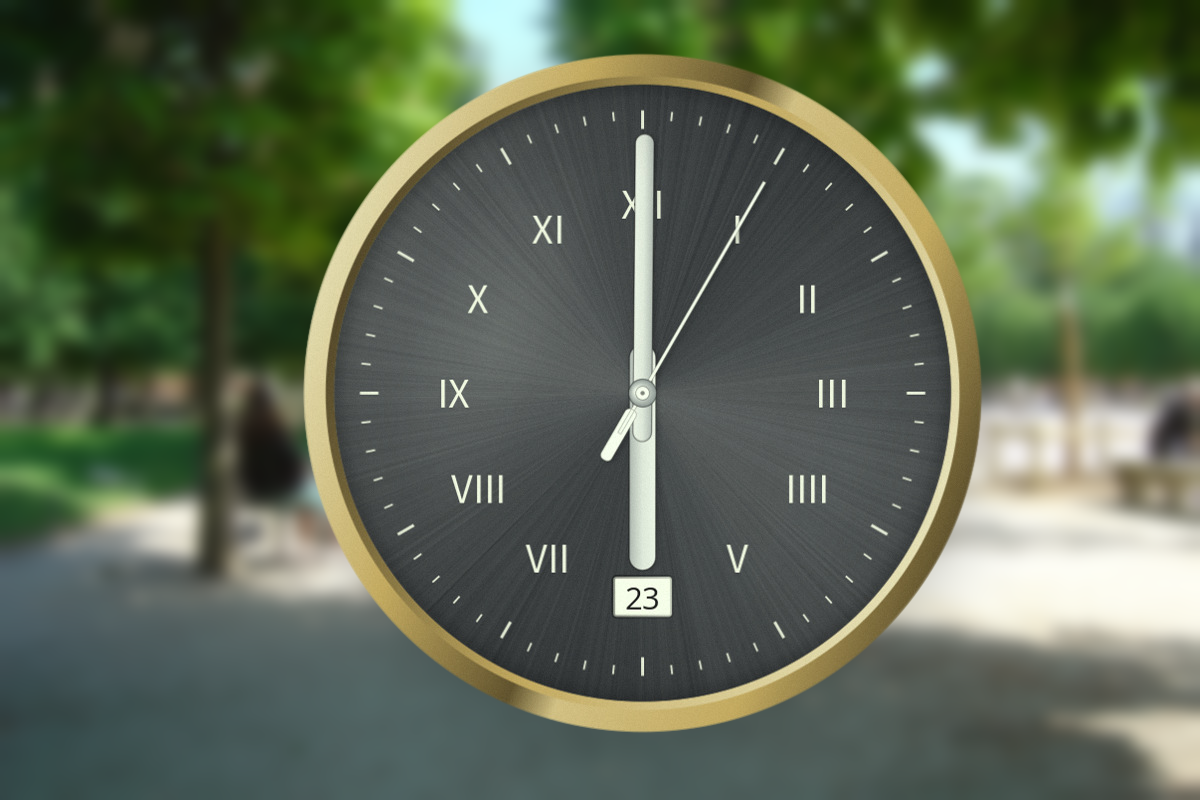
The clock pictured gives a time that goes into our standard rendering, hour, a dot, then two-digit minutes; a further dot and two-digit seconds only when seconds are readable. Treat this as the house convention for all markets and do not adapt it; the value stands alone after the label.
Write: 6.00.05
